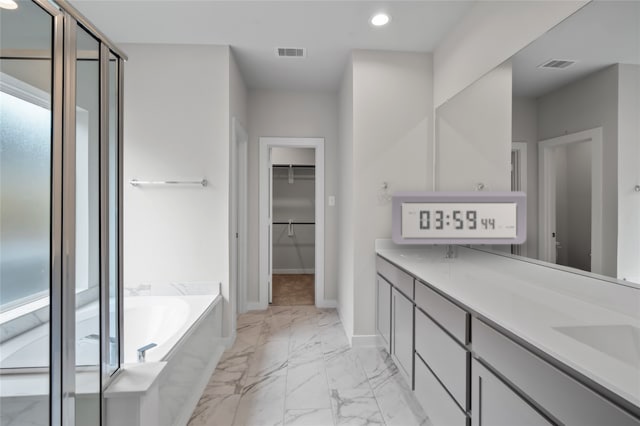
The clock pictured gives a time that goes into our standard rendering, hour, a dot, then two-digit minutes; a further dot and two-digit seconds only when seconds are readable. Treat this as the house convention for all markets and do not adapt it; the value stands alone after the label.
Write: 3.59.44
